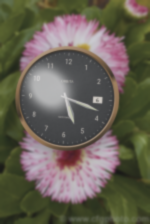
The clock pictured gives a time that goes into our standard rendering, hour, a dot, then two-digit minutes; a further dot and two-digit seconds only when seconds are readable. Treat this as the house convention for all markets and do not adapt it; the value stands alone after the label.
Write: 5.18
